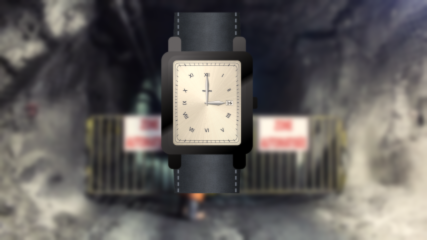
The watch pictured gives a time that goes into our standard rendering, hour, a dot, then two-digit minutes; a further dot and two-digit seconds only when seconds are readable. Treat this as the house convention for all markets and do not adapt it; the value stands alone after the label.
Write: 3.00
